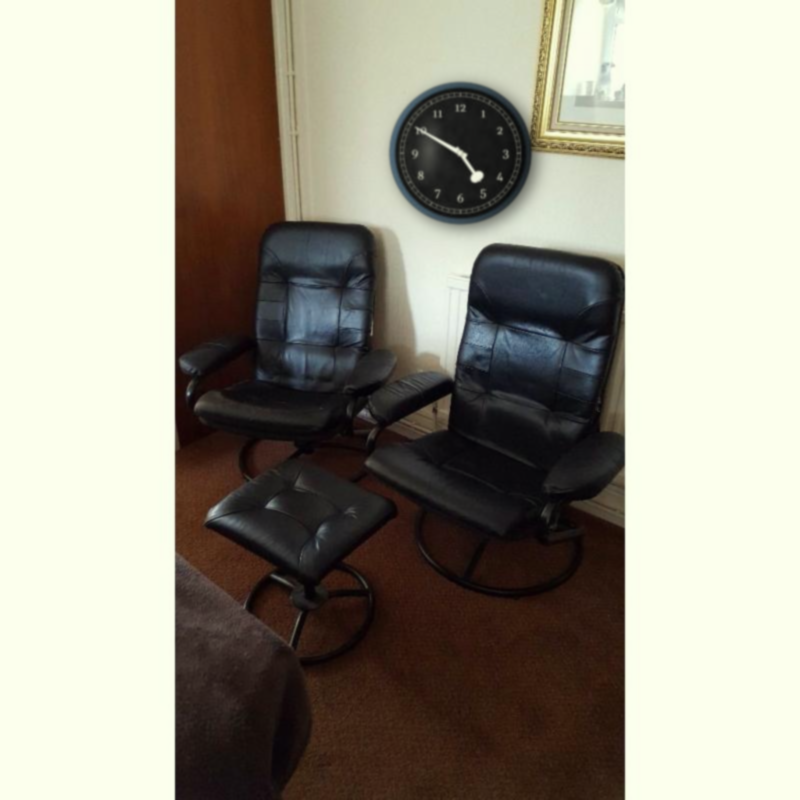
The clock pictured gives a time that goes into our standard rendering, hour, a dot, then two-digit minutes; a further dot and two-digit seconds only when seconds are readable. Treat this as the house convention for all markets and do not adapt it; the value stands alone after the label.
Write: 4.50
